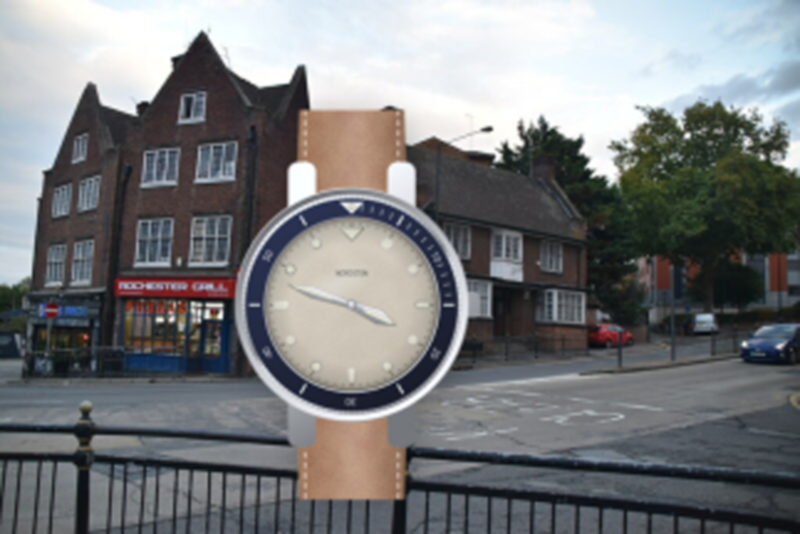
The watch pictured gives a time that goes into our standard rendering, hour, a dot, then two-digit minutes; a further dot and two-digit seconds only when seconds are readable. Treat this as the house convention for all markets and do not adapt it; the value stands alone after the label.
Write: 3.48
